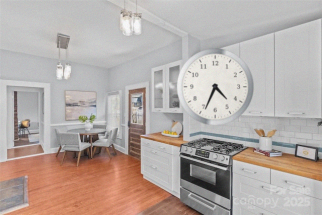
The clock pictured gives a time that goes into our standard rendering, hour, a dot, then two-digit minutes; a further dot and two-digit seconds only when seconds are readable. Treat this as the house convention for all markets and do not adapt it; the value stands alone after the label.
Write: 4.34
